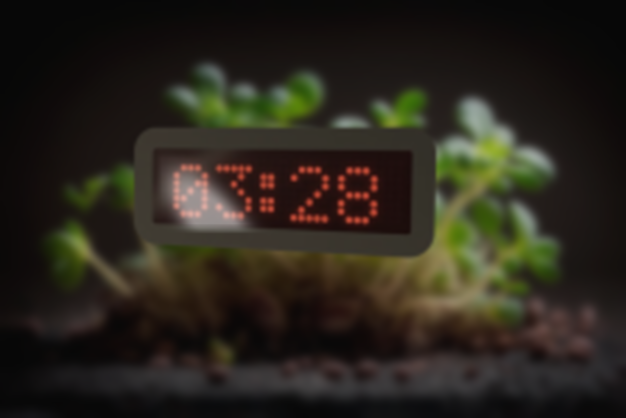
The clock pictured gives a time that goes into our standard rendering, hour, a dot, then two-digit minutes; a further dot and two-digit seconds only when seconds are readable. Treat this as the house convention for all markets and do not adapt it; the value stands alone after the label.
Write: 3.28
